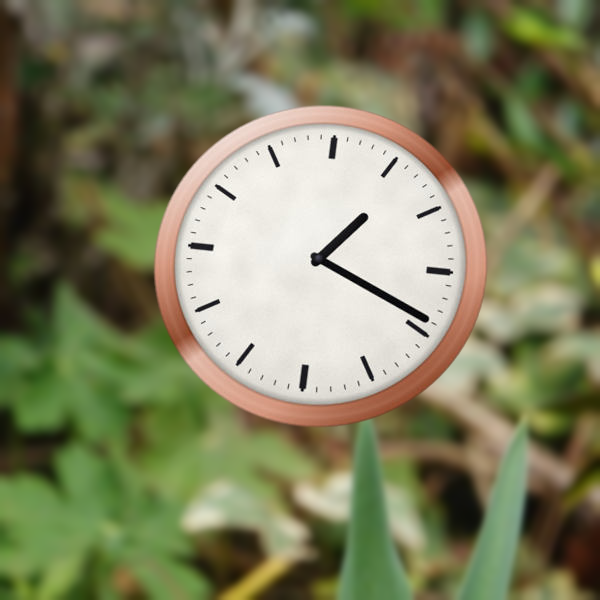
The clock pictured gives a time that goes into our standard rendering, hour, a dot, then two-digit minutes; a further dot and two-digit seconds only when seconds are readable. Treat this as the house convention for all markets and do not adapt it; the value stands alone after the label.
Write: 1.19
